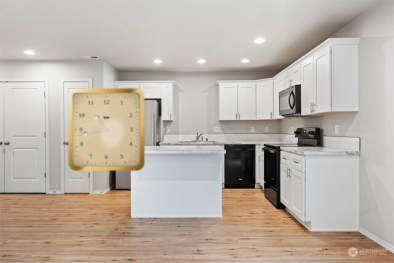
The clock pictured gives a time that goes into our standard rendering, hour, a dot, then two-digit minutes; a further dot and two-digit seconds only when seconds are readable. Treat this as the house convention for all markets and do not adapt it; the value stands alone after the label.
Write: 10.43
